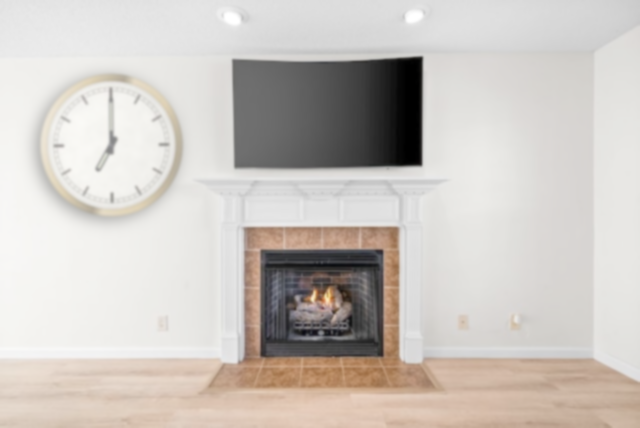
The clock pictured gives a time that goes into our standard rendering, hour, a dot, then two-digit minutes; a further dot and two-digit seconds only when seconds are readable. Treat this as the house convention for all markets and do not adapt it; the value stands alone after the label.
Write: 7.00
